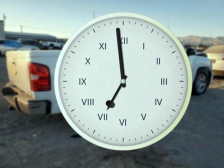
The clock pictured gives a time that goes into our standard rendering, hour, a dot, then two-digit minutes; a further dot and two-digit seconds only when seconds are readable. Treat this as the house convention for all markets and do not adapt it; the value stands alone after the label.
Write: 6.59
